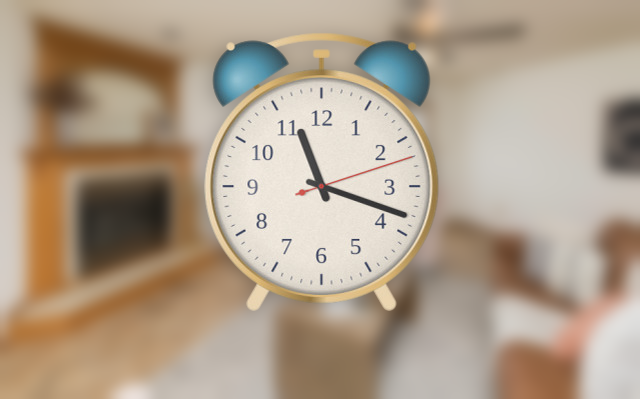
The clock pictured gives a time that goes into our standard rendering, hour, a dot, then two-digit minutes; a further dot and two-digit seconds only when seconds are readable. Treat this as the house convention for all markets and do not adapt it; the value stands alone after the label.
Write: 11.18.12
